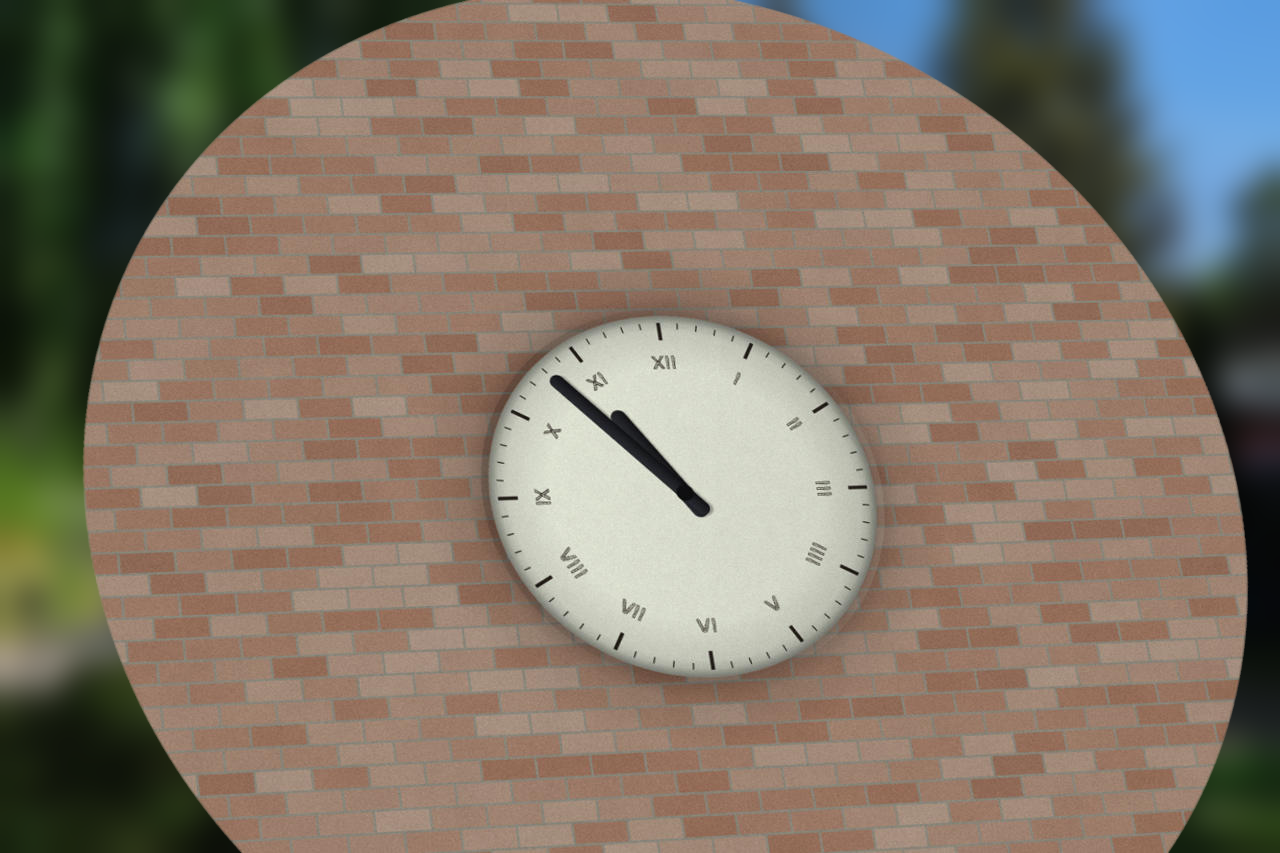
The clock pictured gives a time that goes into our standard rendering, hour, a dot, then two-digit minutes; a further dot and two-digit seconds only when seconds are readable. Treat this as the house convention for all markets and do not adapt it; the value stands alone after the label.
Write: 10.53
